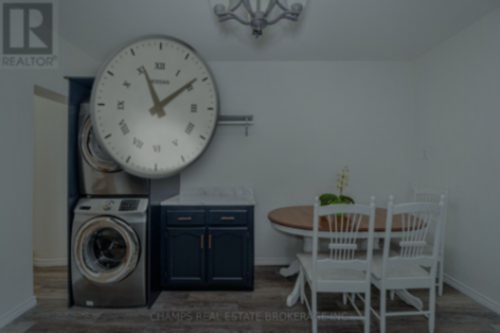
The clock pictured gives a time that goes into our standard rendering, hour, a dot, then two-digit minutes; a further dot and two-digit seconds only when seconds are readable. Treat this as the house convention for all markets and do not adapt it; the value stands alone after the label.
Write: 11.09
